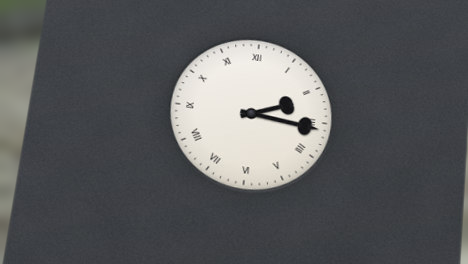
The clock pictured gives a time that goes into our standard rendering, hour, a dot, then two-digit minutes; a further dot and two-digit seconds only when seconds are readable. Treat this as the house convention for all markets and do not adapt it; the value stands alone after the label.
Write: 2.16
